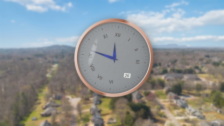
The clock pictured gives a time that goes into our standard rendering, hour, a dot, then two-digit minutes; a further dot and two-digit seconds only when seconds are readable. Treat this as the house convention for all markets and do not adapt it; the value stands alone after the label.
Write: 11.47
